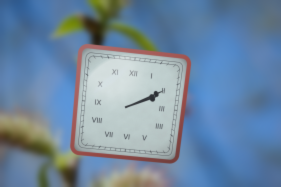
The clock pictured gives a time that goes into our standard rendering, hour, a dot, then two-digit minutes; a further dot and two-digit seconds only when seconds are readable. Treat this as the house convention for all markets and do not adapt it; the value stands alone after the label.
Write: 2.10
